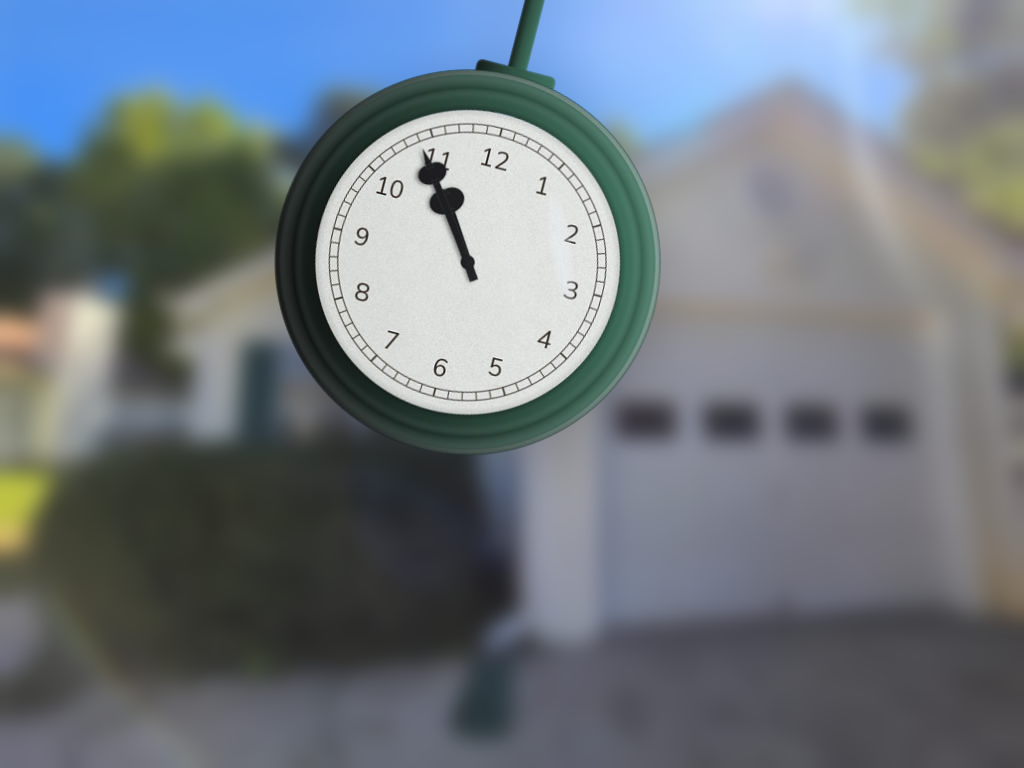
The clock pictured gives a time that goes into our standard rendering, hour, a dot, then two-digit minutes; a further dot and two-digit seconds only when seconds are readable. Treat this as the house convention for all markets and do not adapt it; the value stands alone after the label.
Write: 10.54
